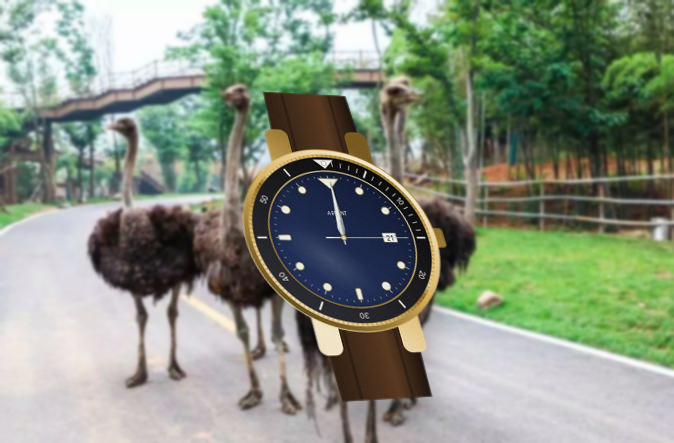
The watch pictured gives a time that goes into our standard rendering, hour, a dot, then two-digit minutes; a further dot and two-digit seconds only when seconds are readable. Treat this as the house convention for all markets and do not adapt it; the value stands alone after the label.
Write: 12.00.15
